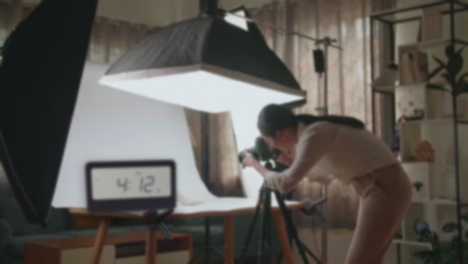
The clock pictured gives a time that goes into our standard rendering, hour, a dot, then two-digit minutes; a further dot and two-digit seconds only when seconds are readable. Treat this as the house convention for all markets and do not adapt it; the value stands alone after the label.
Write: 4.12
